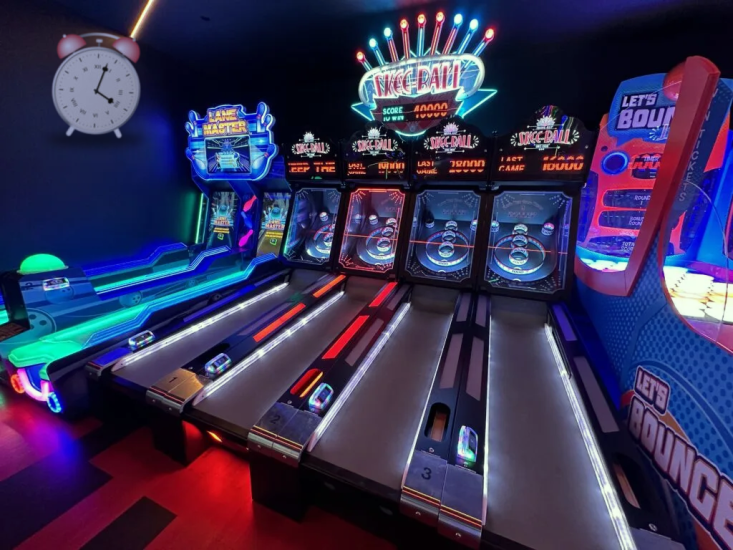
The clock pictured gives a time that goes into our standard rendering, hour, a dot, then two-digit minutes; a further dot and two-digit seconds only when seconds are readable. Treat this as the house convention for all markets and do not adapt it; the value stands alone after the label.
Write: 4.03
